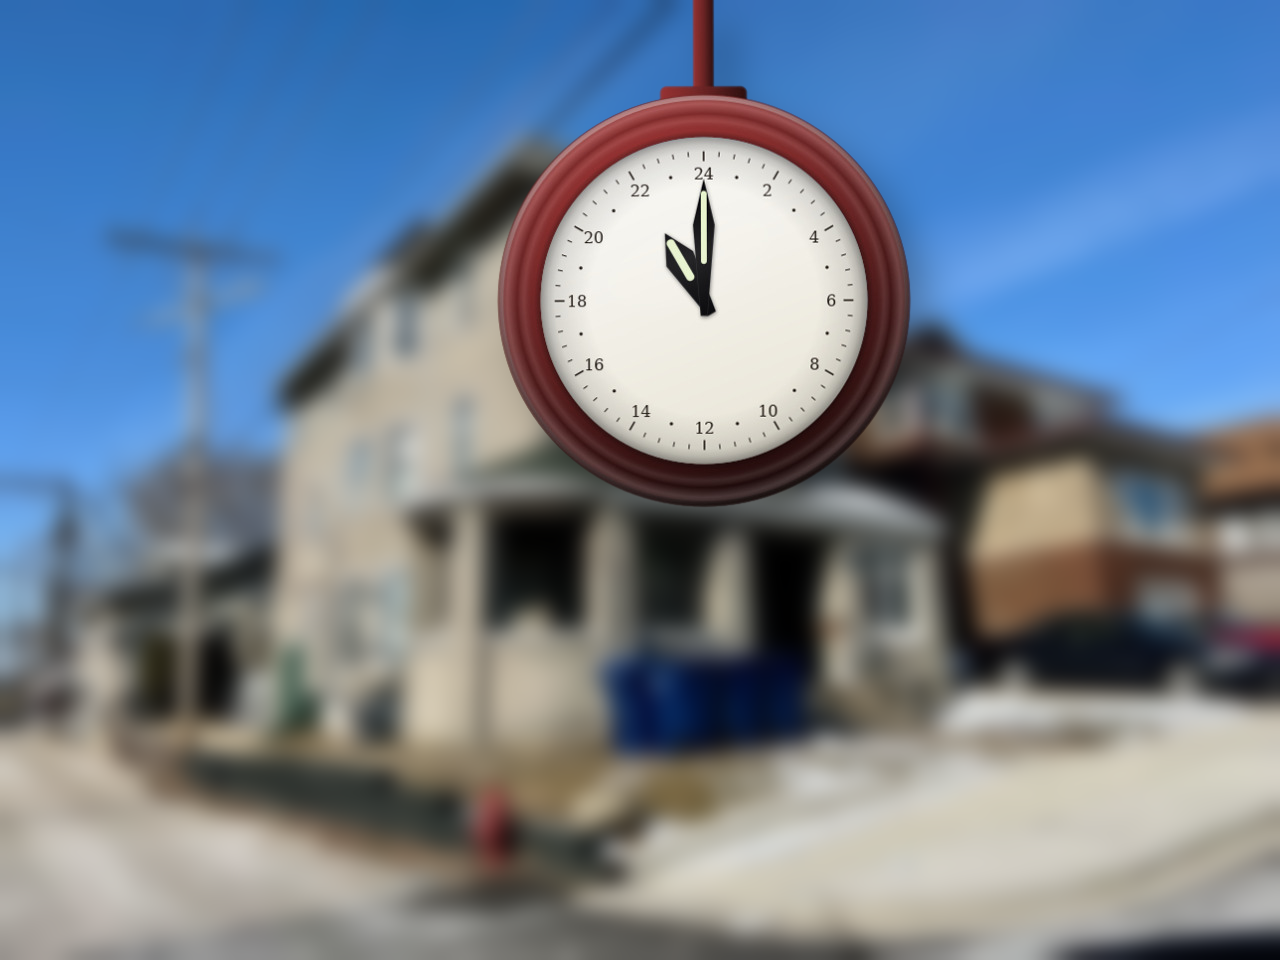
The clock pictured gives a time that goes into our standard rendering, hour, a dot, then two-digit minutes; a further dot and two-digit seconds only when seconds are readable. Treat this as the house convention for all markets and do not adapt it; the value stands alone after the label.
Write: 22.00
